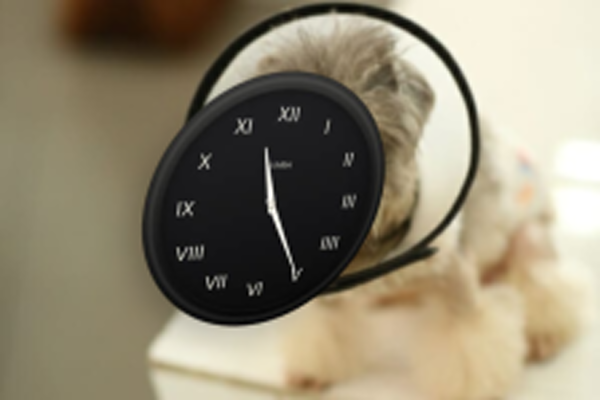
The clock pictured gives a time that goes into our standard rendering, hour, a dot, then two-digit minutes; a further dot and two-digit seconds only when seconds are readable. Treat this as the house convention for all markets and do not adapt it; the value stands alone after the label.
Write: 11.25
